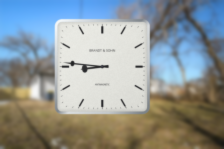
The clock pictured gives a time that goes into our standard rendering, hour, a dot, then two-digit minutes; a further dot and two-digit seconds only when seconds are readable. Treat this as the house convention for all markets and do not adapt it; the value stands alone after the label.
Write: 8.46
